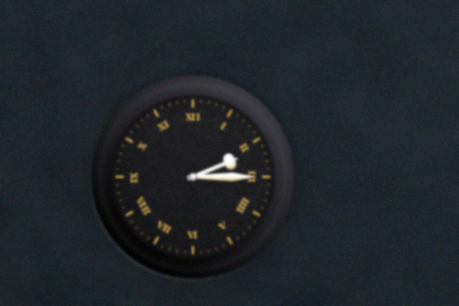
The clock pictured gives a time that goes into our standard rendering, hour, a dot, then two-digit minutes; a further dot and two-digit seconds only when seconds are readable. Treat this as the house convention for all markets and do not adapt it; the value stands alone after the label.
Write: 2.15
